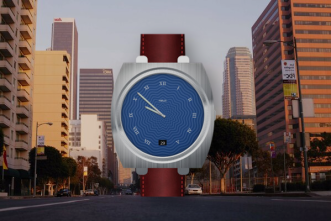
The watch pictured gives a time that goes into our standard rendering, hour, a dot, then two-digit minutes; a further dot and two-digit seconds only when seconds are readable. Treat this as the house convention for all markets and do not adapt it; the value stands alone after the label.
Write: 9.52
